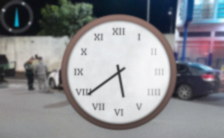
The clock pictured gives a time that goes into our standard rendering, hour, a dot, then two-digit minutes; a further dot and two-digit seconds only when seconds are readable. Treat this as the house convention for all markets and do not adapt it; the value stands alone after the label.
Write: 5.39
